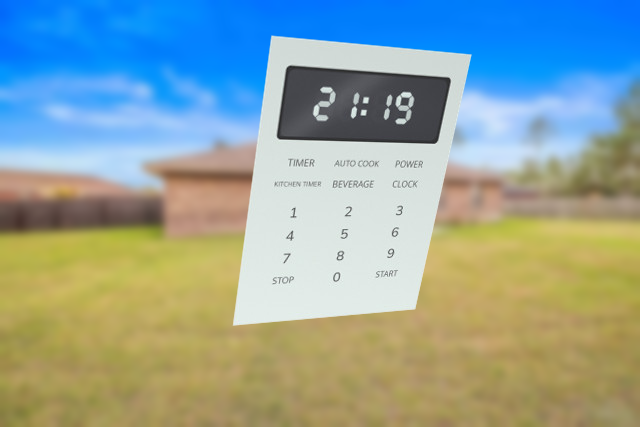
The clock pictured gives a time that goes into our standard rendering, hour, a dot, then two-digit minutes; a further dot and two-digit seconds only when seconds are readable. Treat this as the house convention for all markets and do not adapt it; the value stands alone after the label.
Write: 21.19
